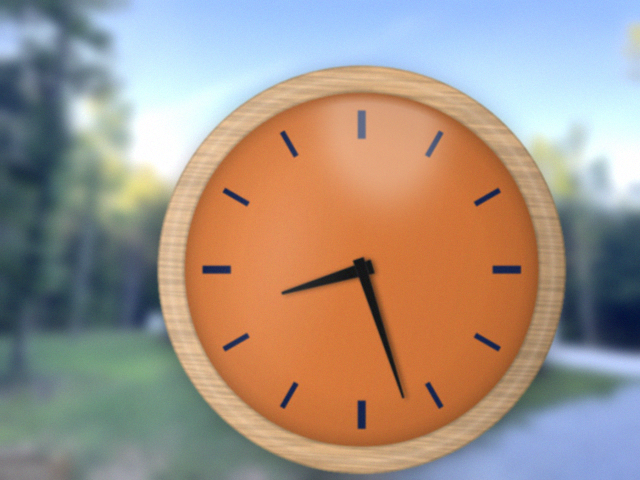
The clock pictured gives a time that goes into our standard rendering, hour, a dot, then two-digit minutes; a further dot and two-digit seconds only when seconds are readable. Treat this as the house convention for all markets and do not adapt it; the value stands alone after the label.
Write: 8.27
